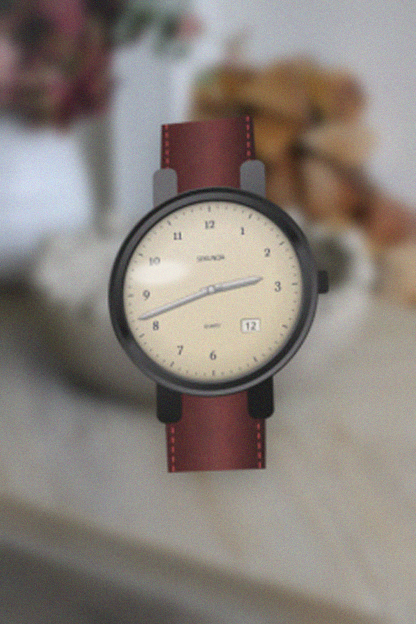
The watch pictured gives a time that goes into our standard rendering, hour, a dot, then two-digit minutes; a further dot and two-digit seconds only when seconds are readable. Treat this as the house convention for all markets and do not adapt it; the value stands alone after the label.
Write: 2.42
